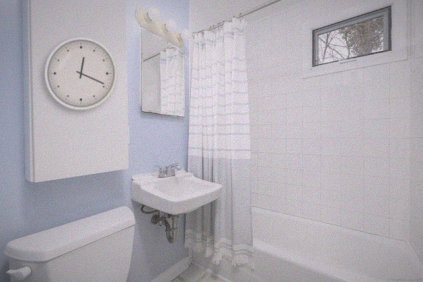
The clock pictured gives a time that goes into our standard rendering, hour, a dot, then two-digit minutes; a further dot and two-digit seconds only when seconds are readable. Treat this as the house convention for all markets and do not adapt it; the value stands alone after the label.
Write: 12.19
